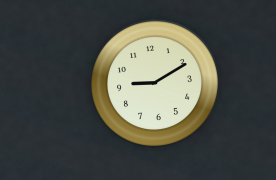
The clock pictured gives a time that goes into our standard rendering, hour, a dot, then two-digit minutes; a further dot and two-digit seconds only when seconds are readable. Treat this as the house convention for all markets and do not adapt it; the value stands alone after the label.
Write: 9.11
